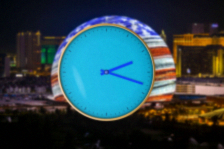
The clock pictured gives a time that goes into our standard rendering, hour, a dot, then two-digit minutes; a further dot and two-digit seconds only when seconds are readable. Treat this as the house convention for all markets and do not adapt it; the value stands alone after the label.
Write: 2.18
